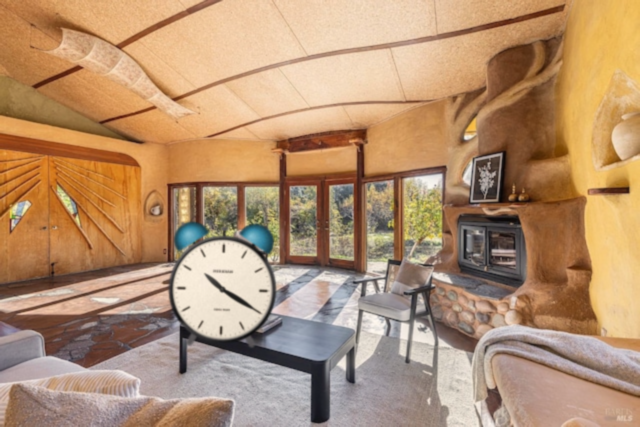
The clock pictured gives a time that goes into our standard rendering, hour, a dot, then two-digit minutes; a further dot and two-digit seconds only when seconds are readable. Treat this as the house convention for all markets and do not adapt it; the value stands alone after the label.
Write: 10.20
